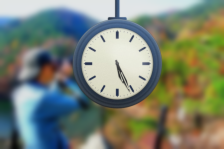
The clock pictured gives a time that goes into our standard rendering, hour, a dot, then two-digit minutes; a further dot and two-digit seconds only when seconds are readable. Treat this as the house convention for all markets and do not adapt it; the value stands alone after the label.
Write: 5.26
